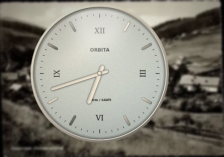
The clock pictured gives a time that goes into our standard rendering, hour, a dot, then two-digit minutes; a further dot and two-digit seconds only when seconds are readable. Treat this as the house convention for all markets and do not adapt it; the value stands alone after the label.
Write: 6.42
